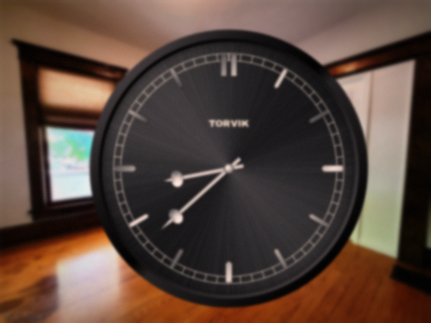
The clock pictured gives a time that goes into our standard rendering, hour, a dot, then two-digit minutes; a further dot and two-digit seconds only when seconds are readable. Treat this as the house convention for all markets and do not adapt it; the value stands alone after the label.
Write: 8.38
